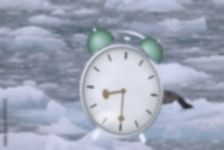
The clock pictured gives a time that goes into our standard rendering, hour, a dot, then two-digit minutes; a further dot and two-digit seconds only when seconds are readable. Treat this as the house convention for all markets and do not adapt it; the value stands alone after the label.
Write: 8.30
